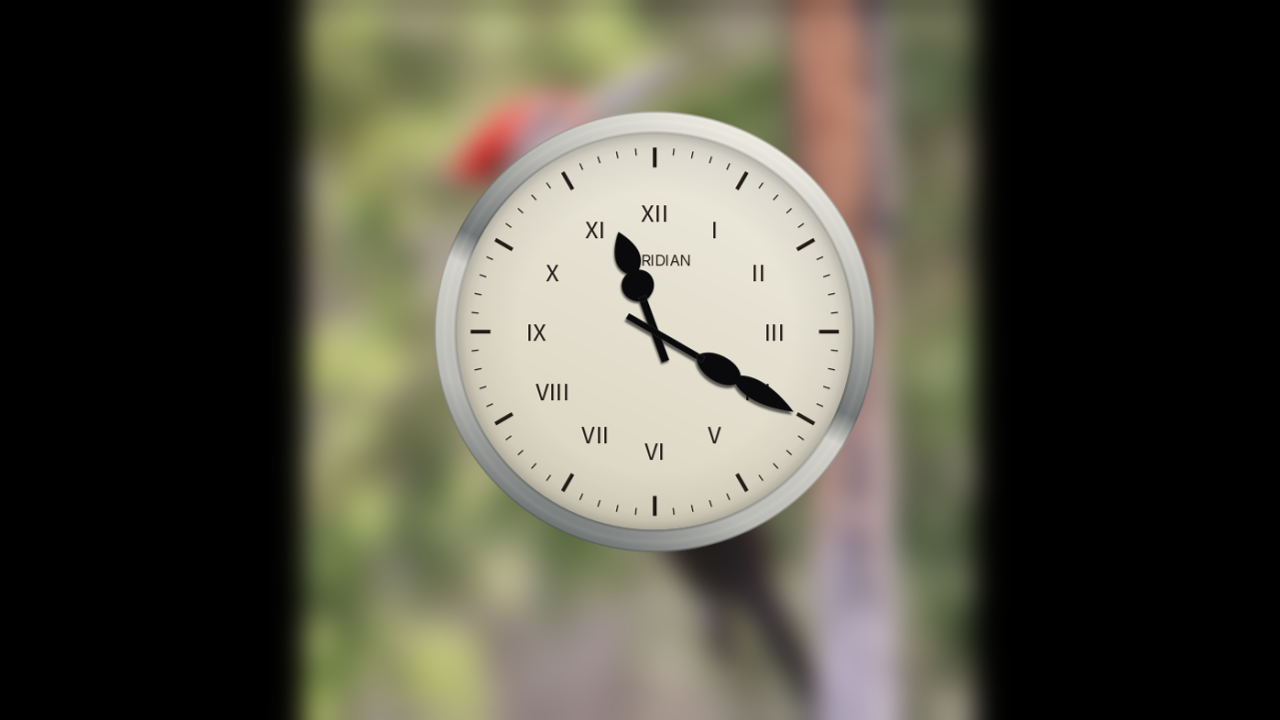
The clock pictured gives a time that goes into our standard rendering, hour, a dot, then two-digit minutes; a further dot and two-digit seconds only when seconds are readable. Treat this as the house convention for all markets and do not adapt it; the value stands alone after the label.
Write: 11.20
